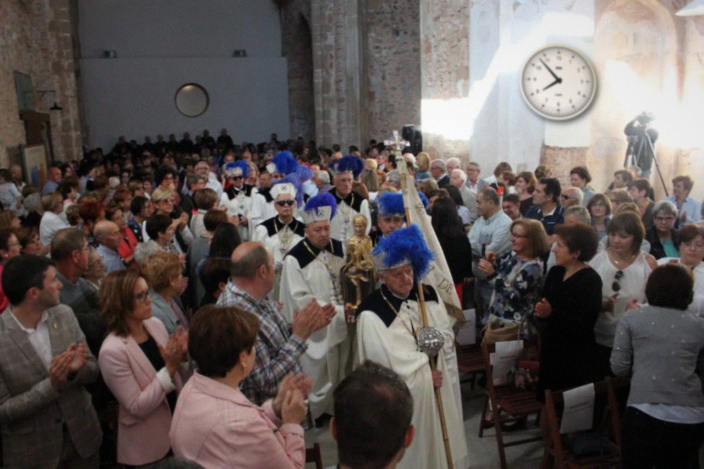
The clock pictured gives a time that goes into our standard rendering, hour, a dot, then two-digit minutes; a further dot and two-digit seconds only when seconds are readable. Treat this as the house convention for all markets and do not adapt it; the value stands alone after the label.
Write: 7.53
